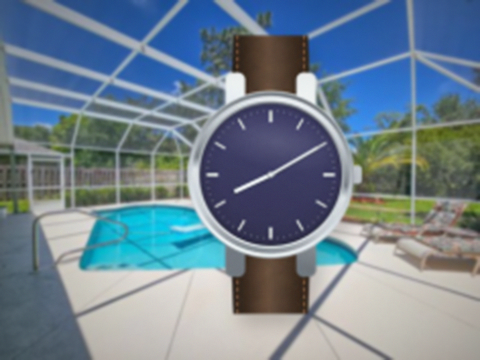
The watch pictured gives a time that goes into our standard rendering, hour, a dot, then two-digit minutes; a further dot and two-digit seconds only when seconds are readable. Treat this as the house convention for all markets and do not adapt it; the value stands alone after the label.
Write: 8.10
